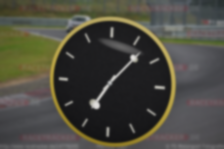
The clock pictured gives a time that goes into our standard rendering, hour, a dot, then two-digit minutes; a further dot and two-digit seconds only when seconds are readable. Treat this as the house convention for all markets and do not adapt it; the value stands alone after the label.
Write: 7.07
